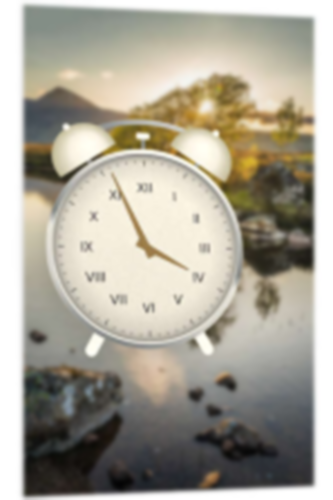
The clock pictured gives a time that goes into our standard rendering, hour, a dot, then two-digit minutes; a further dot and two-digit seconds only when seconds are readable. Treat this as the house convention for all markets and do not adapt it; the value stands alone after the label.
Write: 3.56
